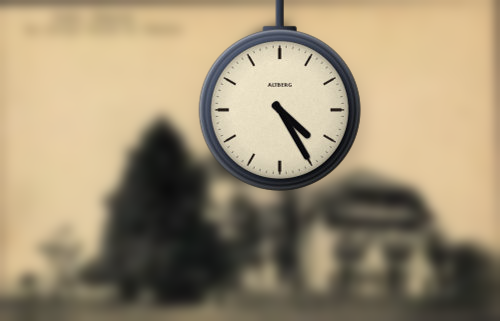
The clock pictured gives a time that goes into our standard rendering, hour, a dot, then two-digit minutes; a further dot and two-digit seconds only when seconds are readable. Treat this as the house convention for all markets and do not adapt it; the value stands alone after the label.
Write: 4.25
